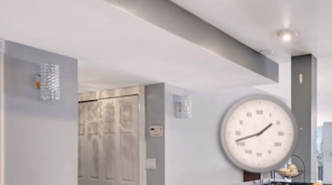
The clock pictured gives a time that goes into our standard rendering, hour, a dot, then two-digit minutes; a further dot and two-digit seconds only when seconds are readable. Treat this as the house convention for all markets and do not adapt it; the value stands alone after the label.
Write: 1.42
